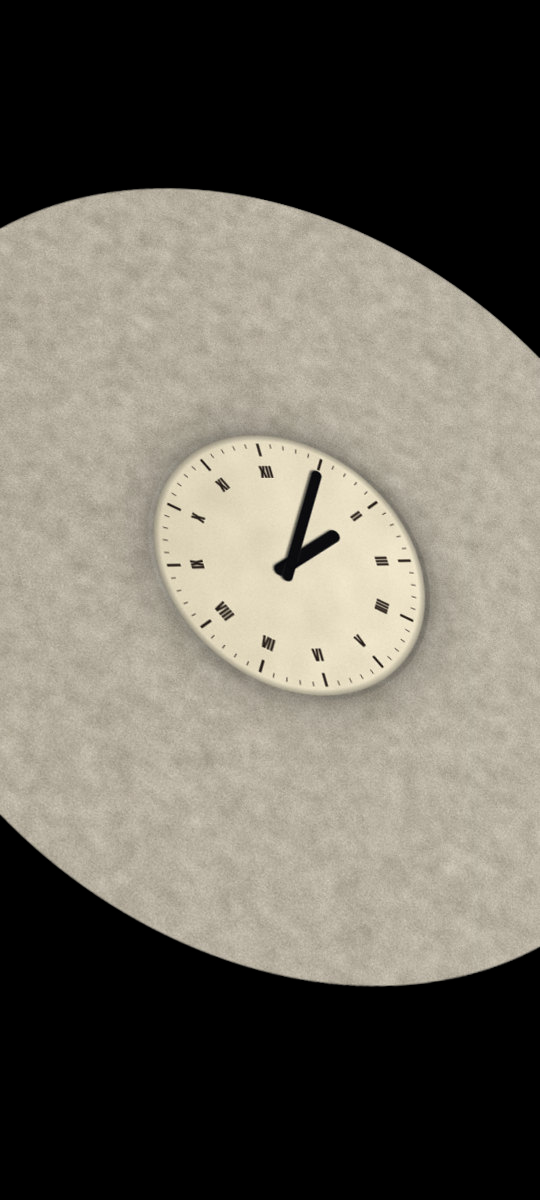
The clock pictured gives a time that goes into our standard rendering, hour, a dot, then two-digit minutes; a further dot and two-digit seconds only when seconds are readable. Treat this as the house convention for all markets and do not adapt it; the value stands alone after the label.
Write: 2.05
